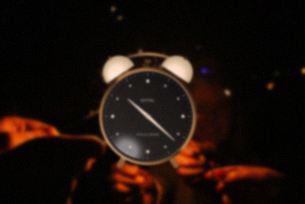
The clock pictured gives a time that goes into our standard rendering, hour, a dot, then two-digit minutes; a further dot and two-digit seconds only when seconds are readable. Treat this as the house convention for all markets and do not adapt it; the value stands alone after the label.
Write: 10.22
